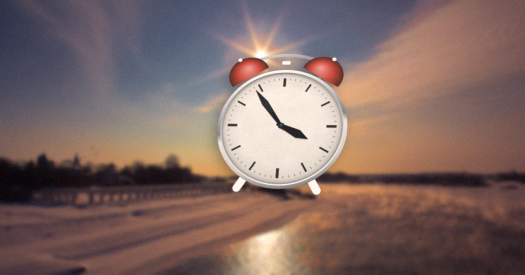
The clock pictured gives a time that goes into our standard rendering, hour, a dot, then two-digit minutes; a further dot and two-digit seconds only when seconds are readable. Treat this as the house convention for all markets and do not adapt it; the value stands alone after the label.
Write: 3.54
